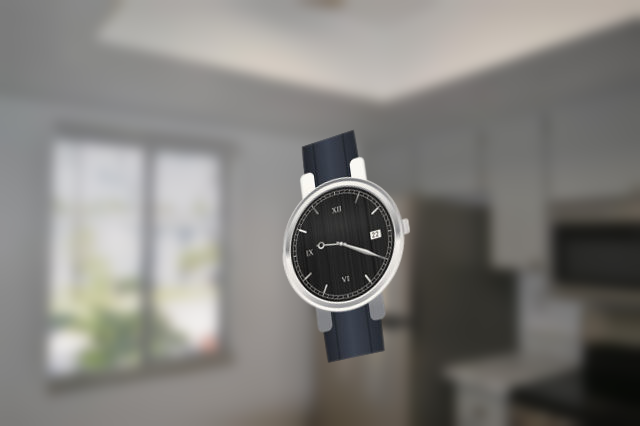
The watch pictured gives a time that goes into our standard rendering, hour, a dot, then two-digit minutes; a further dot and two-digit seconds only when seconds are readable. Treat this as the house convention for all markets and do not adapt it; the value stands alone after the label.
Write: 9.20
